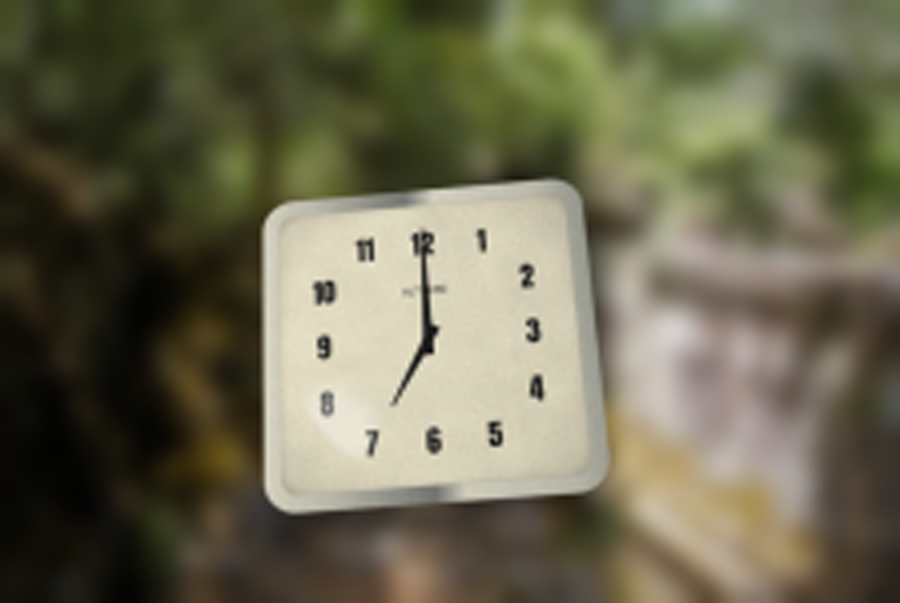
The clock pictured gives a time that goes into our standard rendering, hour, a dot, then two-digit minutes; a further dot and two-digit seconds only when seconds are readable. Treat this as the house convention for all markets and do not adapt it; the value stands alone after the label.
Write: 7.00
